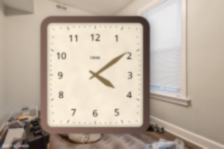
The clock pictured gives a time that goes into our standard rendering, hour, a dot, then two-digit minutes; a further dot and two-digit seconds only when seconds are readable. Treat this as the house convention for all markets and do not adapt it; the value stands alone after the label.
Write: 4.09
